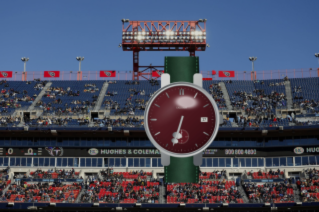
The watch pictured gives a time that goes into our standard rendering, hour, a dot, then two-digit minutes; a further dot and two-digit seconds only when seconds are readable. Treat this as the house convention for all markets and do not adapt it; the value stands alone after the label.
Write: 6.33
